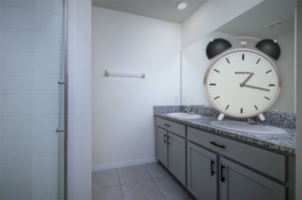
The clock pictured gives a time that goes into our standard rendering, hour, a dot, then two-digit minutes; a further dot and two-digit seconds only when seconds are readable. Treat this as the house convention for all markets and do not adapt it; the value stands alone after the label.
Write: 1.17
